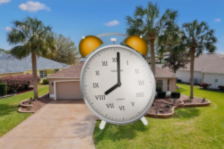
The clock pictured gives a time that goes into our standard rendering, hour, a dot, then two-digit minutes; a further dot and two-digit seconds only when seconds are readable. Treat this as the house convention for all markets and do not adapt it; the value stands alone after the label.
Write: 8.01
